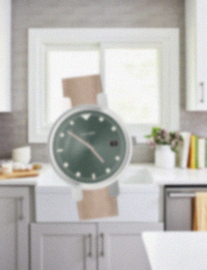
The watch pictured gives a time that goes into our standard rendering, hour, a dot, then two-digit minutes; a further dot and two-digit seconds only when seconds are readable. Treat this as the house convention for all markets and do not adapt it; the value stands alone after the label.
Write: 4.52
